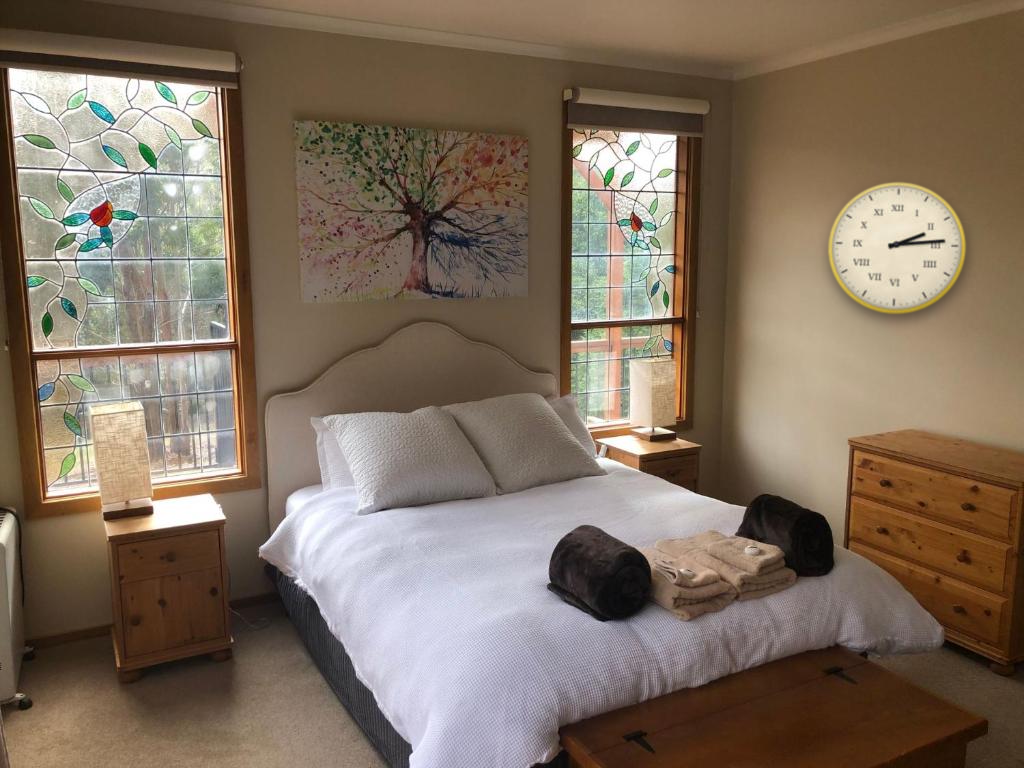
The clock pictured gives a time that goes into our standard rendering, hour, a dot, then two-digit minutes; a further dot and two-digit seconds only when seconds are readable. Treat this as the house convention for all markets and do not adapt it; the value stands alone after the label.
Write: 2.14
